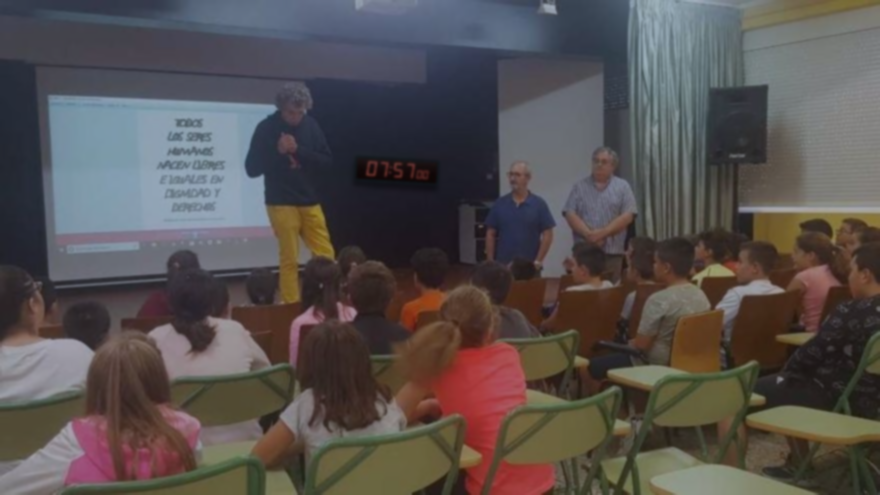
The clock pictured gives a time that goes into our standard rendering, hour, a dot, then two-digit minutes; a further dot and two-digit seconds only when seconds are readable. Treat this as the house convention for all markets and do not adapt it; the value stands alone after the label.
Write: 7.57
